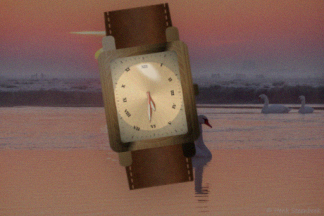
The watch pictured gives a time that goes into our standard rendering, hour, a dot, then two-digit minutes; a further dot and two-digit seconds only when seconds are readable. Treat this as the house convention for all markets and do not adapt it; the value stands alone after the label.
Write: 5.31
